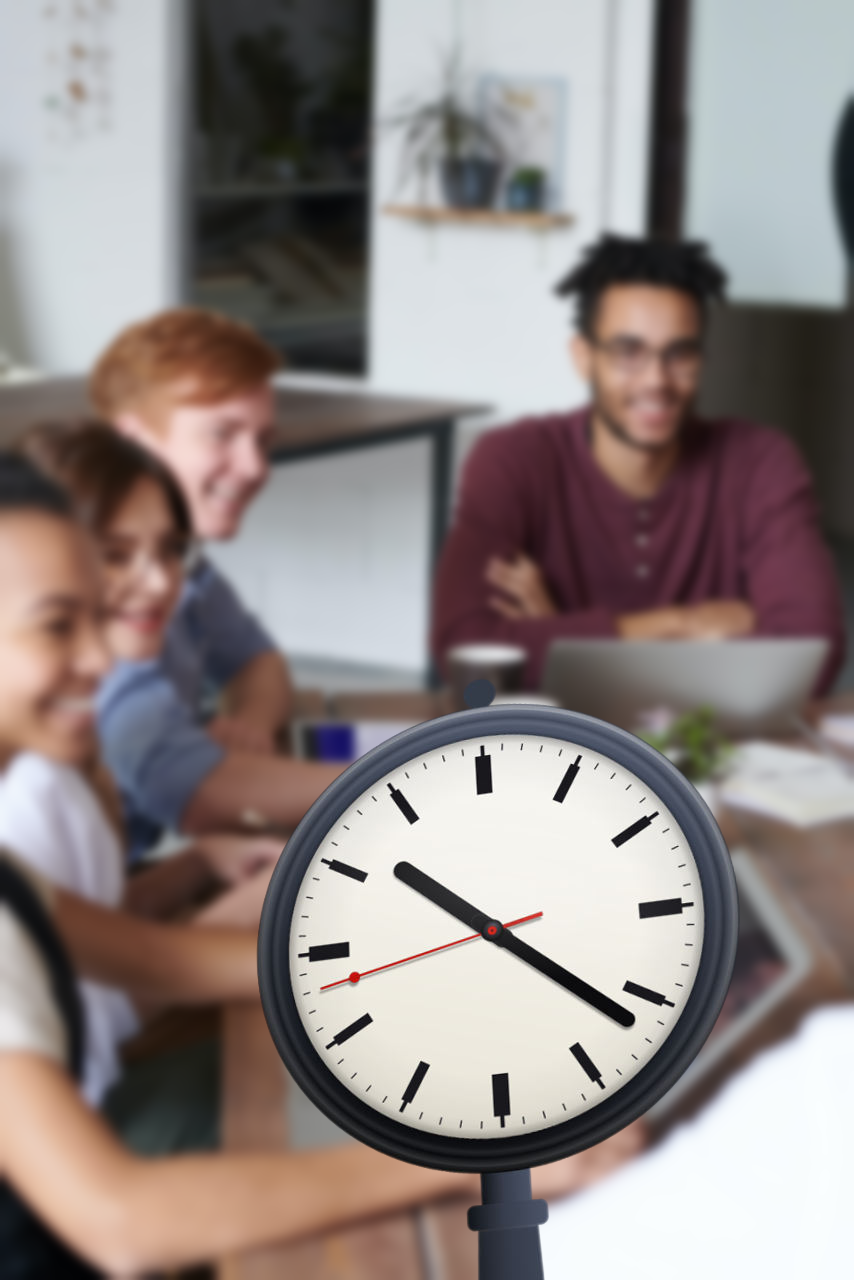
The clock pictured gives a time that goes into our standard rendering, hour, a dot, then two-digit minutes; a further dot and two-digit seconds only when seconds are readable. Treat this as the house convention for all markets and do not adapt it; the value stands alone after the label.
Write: 10.21.43
